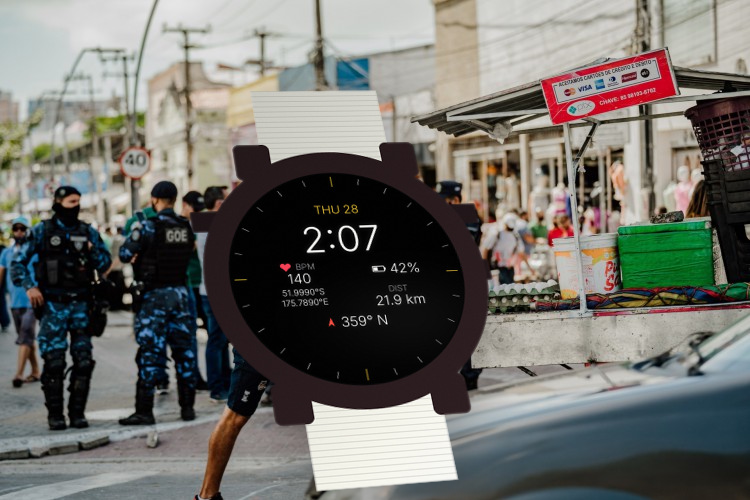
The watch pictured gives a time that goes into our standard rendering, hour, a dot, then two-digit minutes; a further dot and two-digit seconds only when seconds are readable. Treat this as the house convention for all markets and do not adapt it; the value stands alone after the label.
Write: 2.07
